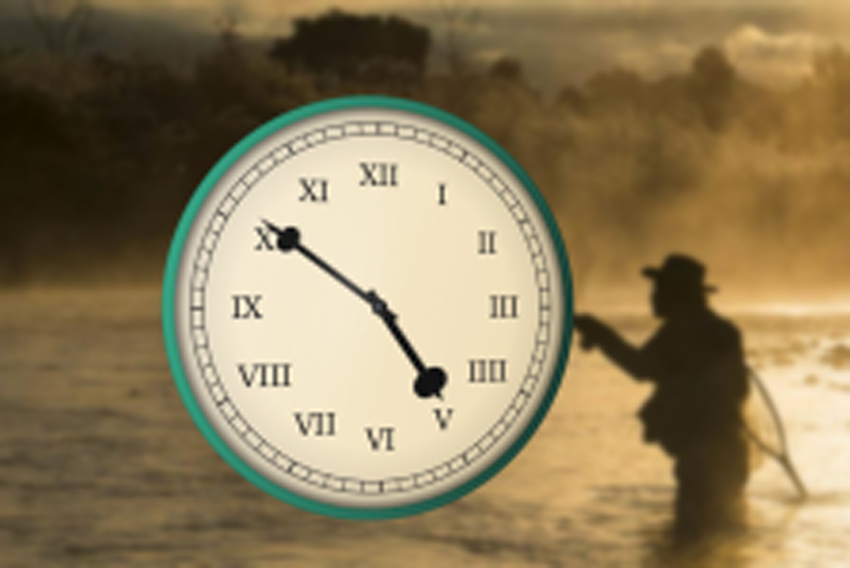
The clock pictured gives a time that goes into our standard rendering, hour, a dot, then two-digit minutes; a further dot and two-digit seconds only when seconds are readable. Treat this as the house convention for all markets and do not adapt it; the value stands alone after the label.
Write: 4.51
